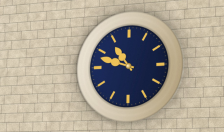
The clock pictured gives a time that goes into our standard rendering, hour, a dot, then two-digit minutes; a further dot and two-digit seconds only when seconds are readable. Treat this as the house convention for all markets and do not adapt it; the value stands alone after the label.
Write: 10.48
